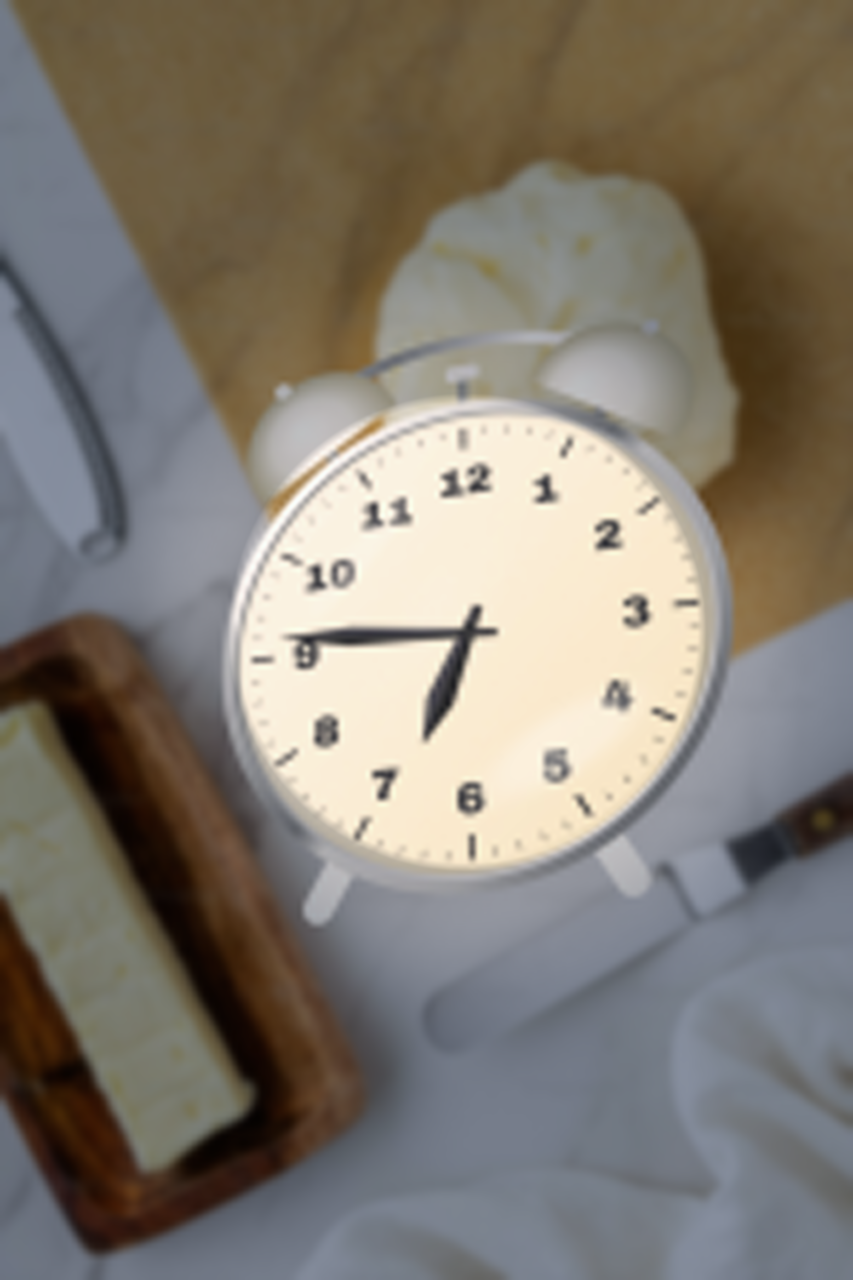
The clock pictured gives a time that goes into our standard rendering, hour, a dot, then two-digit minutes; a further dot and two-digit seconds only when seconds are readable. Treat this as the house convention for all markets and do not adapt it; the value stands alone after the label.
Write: 6.46
